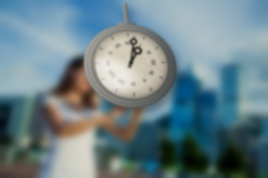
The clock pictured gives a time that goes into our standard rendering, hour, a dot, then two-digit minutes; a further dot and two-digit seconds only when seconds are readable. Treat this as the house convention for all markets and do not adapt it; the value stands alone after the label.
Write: 1.02
